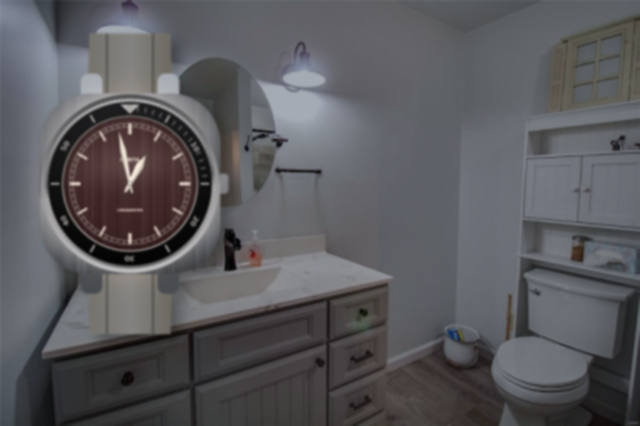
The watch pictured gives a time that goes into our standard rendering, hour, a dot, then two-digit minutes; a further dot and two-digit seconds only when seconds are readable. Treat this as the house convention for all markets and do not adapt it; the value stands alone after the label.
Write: 12.58
